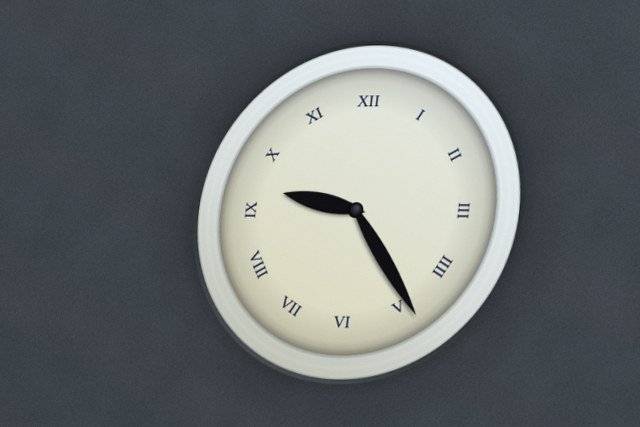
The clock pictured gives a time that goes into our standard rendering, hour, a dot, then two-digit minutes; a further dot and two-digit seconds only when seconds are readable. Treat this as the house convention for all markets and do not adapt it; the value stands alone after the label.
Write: 9.24
